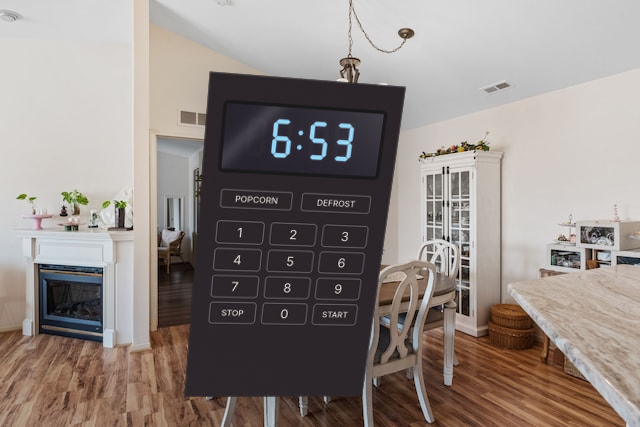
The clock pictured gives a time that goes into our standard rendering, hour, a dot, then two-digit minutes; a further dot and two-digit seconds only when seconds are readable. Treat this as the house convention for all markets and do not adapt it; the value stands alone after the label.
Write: 6.53
